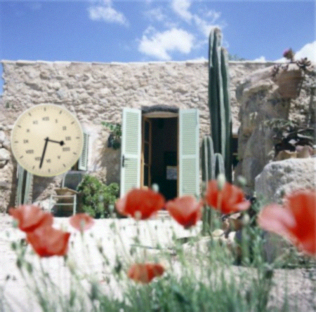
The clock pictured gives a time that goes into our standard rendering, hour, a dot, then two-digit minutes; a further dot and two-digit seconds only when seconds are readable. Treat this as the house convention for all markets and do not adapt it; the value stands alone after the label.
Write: 3.33
